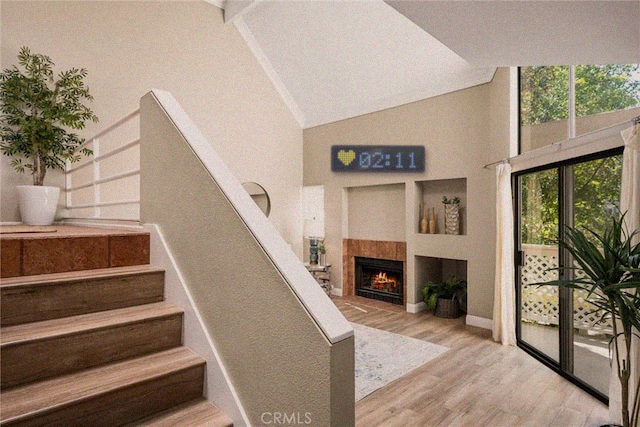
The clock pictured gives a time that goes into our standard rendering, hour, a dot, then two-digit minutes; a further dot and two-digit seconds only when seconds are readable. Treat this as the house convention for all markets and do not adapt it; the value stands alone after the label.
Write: 2.11
